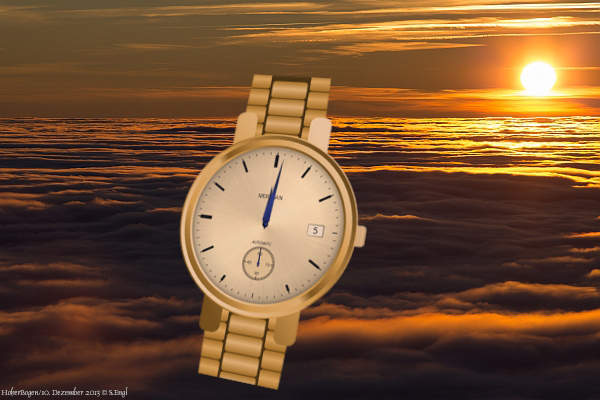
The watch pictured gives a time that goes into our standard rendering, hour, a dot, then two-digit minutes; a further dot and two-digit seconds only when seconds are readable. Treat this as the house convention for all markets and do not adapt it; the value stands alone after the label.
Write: 12.01
